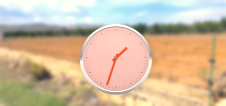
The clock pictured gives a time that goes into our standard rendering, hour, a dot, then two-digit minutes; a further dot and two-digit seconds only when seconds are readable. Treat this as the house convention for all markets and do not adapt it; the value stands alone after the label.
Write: 1.33
